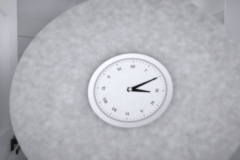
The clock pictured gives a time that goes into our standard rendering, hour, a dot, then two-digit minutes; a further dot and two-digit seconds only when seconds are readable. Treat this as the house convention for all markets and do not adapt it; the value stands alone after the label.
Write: 3.10
